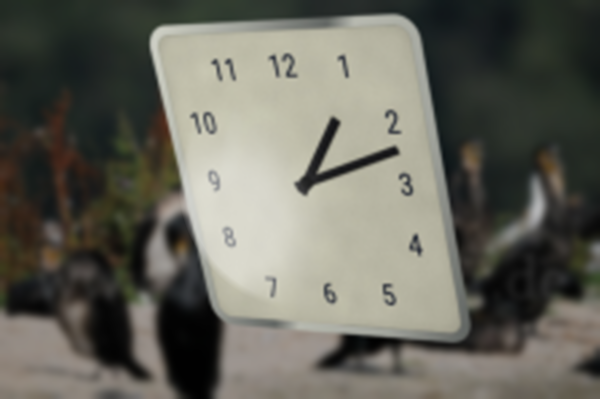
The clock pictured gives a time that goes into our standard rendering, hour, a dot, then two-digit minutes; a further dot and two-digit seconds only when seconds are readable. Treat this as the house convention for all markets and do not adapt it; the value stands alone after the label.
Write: 1.12
